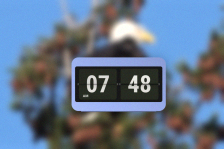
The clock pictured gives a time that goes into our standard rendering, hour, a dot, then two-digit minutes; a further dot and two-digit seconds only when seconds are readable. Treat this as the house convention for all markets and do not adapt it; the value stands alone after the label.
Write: 7.48
